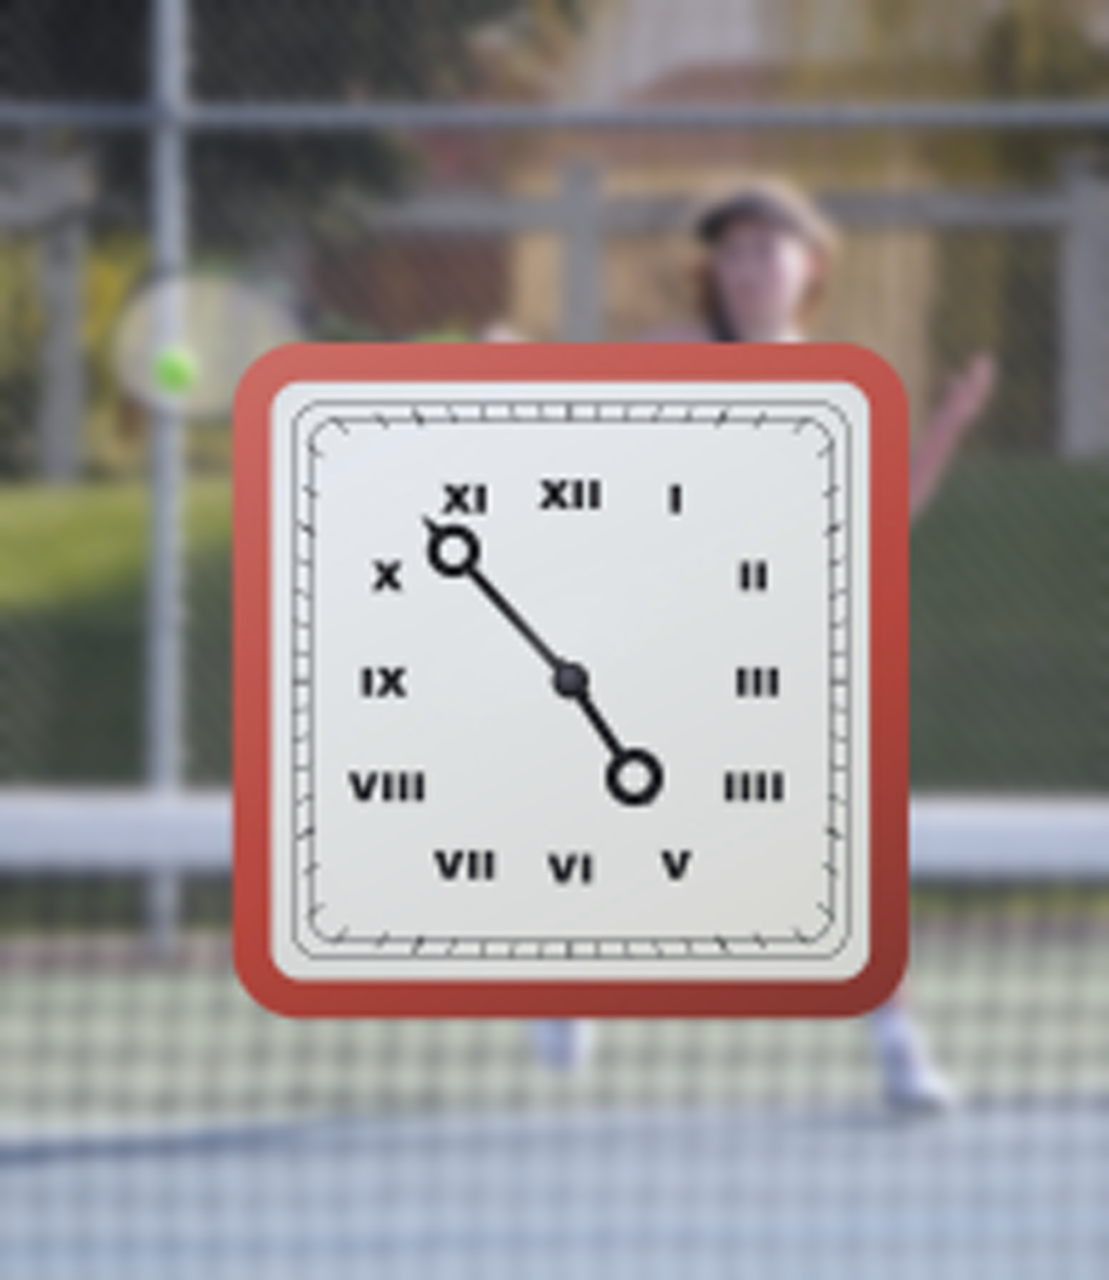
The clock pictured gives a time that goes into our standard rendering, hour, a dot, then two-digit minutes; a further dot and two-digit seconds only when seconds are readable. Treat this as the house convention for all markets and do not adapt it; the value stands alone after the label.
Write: 4.53
